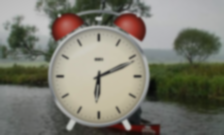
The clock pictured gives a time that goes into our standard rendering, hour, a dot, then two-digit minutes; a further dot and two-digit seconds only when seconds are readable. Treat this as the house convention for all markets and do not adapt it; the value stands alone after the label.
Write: 6.11
